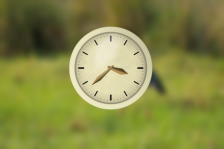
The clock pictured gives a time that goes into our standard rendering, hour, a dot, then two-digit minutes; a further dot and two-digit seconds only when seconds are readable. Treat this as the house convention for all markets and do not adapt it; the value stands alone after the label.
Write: 3.38
